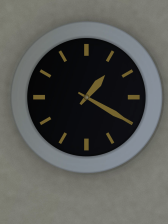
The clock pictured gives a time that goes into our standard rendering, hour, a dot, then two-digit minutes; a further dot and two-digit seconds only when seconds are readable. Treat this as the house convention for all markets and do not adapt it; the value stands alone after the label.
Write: 1.20
